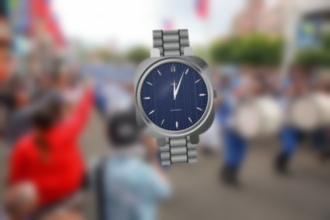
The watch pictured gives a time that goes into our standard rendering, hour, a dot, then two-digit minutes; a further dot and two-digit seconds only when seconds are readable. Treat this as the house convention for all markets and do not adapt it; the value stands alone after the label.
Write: 12.04
